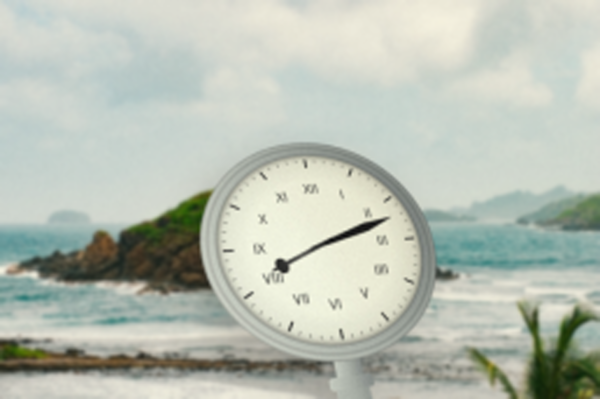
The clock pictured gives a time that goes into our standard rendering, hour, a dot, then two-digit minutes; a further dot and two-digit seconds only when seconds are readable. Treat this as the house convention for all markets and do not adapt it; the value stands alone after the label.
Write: 8.12
